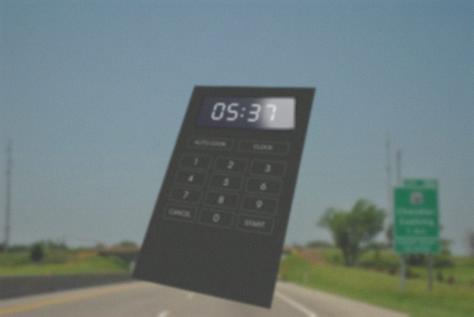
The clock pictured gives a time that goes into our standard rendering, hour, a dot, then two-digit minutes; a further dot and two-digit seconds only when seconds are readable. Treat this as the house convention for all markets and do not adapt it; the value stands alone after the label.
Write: 5.37
